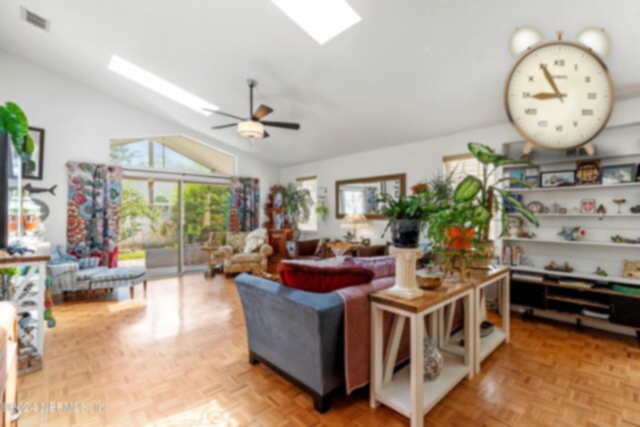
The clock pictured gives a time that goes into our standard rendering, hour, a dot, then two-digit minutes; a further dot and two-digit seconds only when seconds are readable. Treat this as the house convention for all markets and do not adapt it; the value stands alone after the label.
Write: 8.55
